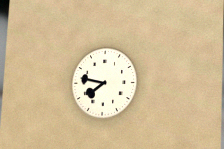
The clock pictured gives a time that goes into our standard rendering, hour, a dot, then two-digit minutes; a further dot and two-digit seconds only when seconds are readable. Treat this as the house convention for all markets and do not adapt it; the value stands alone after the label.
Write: 7.47
